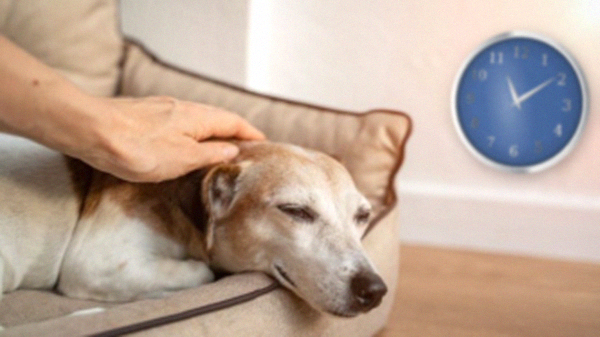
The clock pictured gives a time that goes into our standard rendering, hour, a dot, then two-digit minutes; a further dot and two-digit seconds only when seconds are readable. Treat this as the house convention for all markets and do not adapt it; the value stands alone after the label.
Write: 11.09
